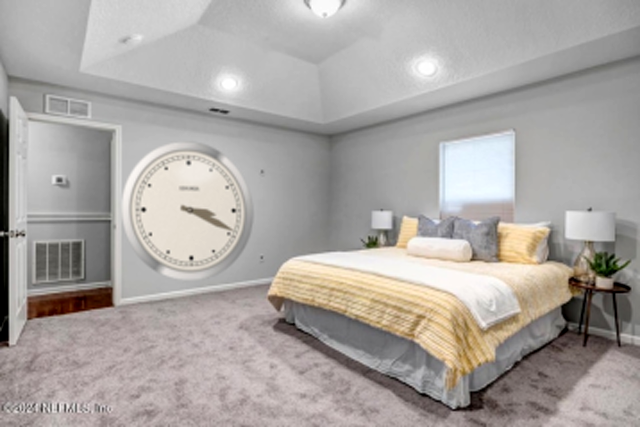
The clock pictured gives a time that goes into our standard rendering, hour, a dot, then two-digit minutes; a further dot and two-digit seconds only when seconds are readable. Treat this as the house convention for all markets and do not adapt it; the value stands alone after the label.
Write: 3.19
